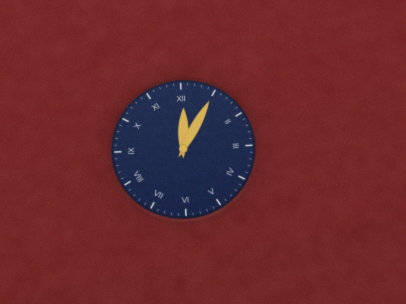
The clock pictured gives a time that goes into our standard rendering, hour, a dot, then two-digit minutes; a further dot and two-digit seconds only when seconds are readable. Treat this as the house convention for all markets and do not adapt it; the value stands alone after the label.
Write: 12.05
